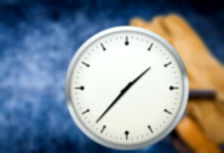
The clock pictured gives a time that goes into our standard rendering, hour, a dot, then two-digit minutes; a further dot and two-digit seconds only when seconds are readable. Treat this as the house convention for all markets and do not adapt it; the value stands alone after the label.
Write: 1.37
